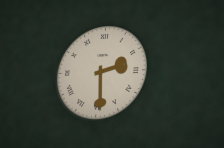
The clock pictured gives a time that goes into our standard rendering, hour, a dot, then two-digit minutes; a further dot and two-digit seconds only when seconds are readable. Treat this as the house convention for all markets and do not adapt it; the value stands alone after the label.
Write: 2.29
